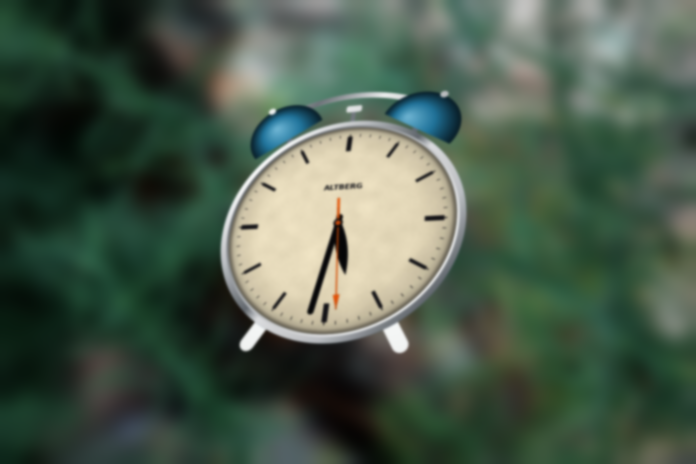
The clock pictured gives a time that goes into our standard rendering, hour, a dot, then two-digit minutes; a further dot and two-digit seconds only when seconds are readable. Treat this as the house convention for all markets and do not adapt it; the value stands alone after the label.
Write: 5.31.29
